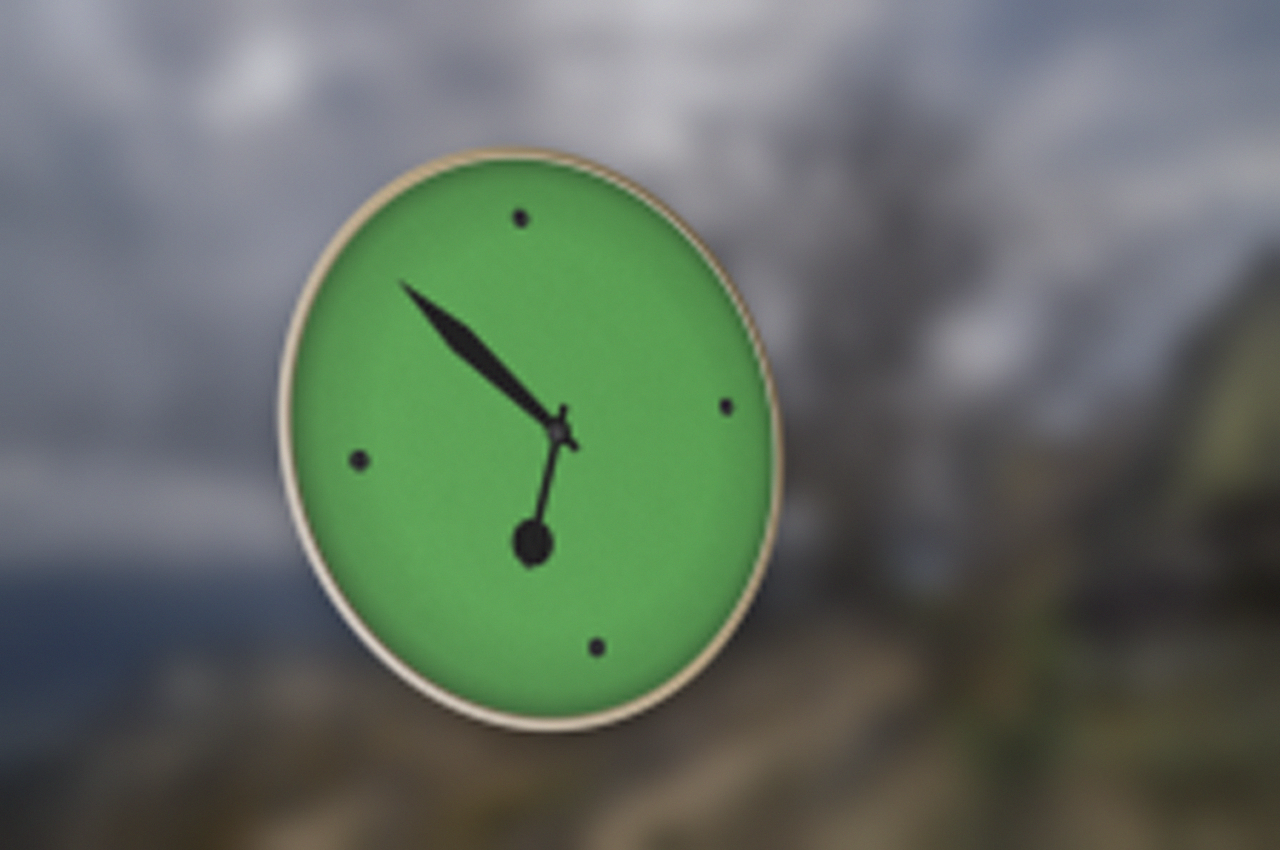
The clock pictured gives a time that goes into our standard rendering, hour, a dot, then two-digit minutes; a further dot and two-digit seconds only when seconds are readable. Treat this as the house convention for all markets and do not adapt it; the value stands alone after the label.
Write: 6.53
